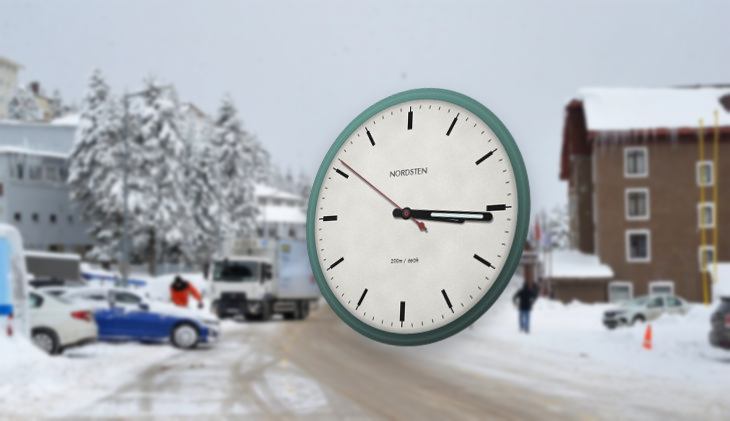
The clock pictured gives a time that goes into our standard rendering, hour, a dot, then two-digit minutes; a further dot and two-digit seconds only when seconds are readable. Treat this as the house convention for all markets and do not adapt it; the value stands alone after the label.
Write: 3.15.51
